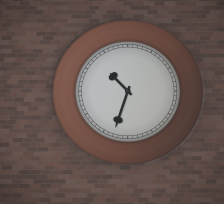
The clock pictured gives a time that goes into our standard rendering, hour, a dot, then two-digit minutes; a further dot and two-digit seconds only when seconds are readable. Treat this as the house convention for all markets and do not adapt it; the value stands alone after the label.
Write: 10.33
